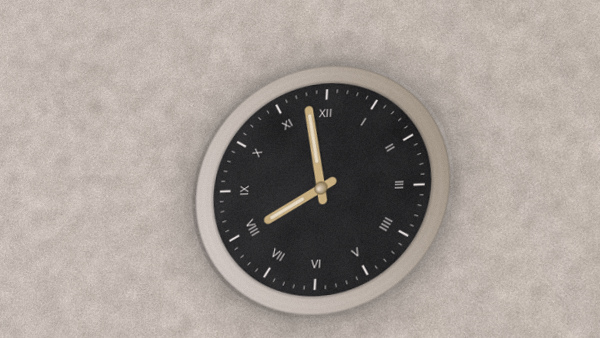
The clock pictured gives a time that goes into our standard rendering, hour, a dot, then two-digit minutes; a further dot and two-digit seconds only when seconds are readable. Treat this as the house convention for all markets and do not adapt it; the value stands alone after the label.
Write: 7.58
